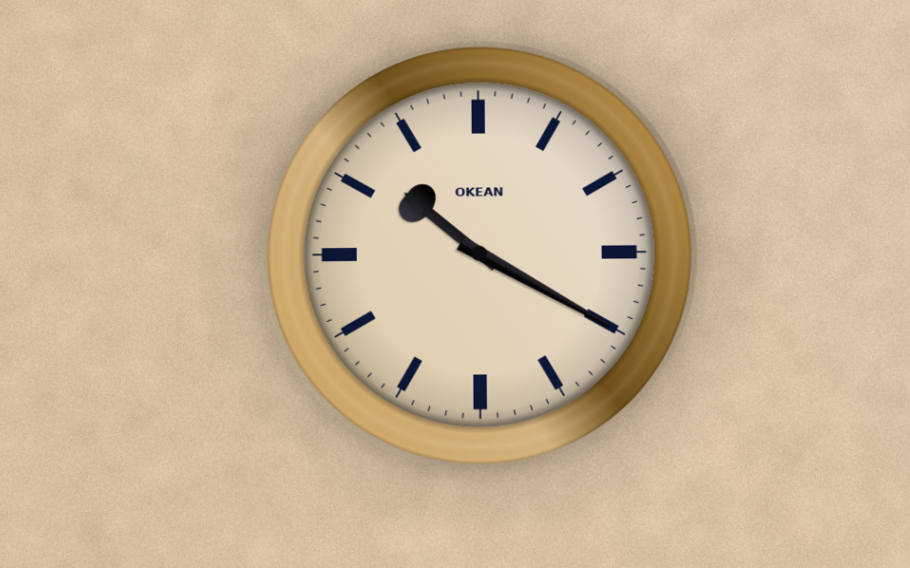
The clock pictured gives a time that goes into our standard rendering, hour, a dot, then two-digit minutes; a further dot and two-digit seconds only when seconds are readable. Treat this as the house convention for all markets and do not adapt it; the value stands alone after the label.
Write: 10.20
